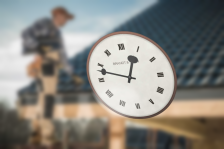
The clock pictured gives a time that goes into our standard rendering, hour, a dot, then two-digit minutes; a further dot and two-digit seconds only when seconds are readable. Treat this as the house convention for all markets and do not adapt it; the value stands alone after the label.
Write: 12.48
